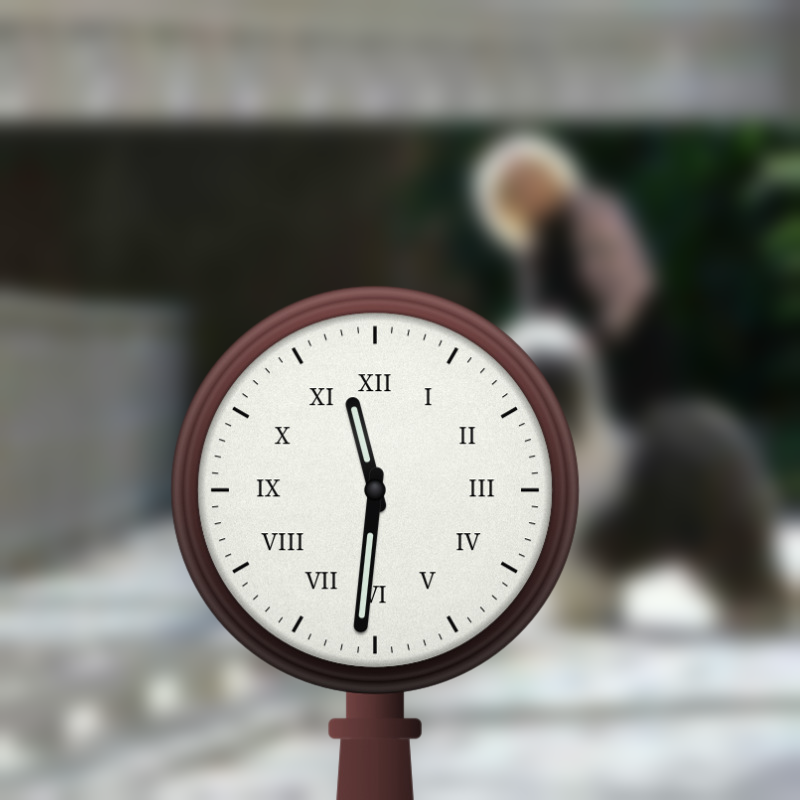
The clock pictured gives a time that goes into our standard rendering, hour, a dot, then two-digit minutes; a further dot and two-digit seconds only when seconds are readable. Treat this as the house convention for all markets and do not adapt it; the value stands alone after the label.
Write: 11.31
